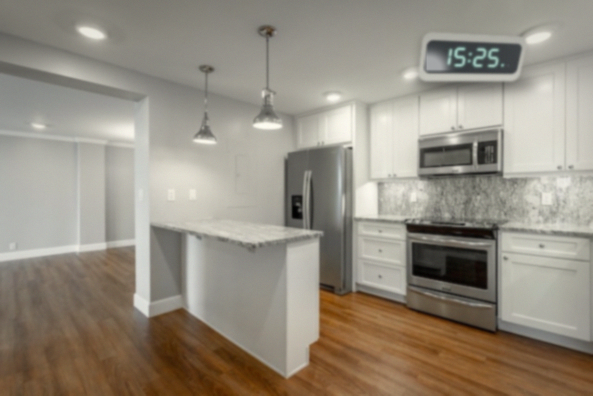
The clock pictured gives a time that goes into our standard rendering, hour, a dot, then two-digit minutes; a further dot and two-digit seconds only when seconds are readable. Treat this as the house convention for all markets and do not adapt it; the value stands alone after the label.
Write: 15.25
